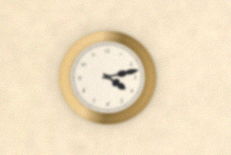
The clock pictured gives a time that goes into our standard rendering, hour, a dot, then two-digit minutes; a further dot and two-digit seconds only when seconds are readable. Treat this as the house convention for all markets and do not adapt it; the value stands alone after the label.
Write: 4.13
